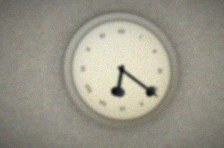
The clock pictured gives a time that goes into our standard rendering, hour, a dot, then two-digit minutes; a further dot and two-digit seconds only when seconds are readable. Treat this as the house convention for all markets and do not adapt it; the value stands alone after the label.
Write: 6.21
